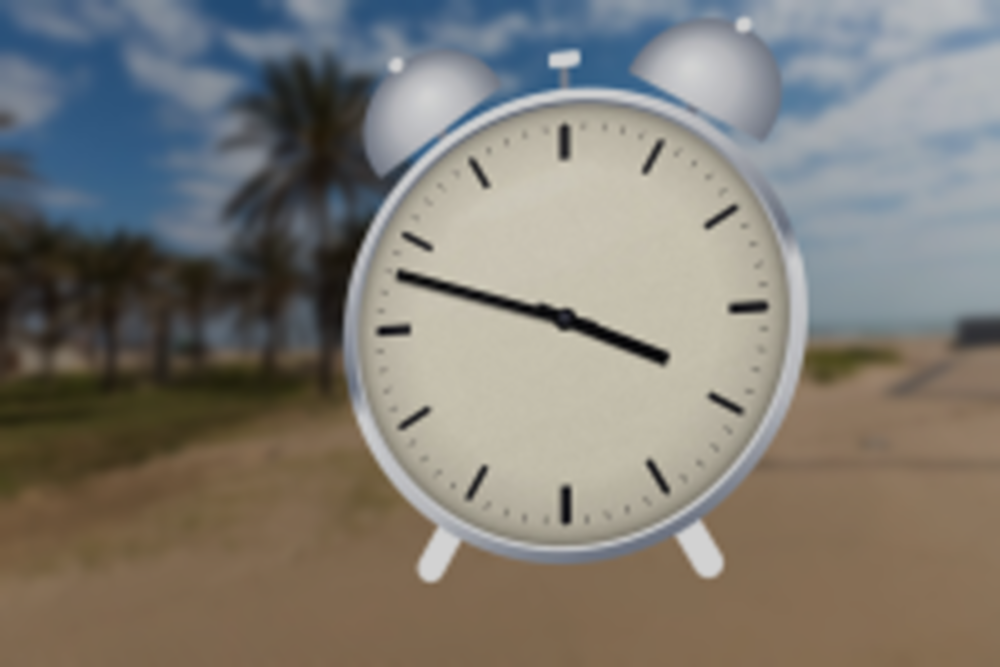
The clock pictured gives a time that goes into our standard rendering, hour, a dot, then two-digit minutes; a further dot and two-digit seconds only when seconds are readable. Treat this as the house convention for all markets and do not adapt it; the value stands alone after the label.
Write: 3.48
